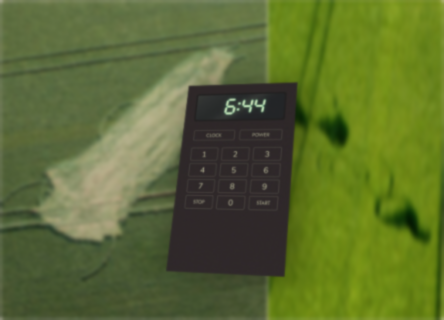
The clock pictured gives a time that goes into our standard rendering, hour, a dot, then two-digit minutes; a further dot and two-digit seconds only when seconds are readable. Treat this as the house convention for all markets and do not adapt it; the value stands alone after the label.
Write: 6.44
